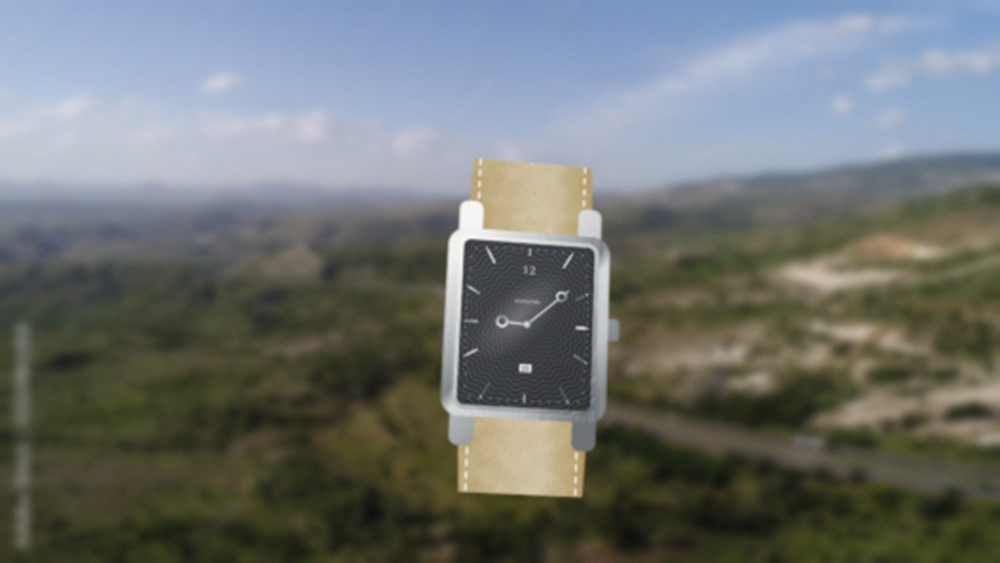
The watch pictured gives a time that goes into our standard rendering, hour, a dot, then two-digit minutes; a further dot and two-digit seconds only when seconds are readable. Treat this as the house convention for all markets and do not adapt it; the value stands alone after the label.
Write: 9.08
